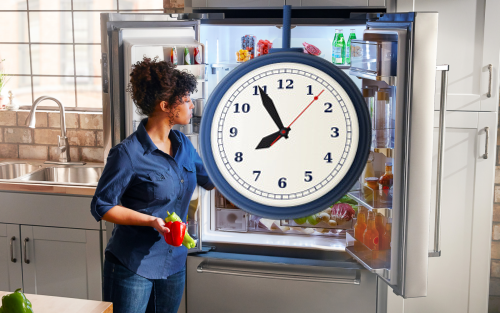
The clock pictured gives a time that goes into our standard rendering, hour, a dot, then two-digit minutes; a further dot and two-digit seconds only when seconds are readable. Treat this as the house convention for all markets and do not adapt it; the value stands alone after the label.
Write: 7.55.07
